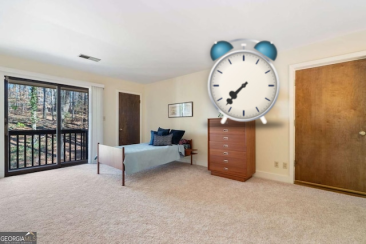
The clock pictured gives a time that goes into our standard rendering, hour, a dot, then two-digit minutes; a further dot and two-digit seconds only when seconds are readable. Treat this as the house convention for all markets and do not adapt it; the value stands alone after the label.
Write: 7.37
